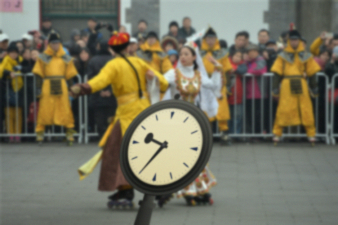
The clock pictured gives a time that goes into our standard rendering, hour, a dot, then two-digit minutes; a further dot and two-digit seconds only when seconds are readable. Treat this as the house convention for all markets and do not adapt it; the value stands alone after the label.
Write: 9.35
